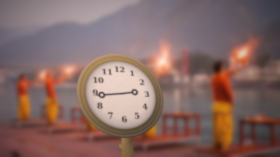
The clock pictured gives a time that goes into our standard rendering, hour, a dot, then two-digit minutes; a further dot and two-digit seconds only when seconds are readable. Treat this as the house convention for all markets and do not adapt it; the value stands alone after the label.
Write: 2.44
